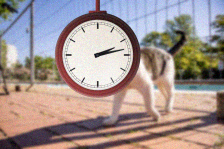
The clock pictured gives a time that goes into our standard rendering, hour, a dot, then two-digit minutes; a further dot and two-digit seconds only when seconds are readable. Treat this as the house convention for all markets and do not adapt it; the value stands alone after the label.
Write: 2.13
